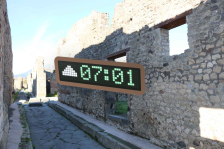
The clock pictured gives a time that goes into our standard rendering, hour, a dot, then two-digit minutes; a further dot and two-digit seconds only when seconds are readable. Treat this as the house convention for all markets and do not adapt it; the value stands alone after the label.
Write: 7.01
